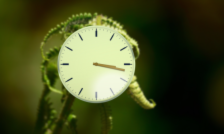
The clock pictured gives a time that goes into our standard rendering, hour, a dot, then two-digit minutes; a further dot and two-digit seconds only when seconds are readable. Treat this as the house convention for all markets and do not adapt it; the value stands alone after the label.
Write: 3.17
